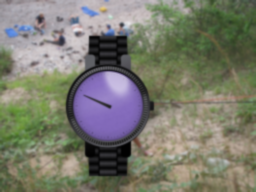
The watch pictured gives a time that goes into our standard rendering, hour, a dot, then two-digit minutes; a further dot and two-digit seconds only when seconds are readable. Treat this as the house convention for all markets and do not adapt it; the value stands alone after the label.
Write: 9.49
